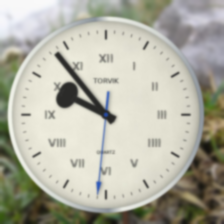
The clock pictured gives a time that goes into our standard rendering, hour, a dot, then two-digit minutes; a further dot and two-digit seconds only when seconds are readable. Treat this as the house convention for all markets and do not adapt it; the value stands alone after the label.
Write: 9.53.31
